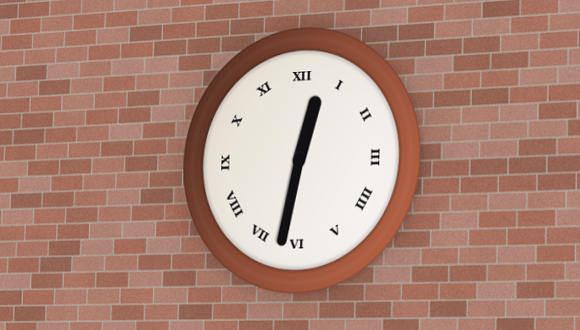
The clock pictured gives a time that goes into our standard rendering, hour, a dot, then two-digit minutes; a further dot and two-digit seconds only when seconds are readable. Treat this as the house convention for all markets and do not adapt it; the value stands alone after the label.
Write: 12.32
